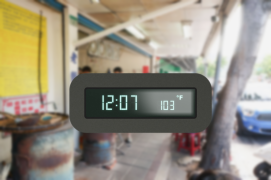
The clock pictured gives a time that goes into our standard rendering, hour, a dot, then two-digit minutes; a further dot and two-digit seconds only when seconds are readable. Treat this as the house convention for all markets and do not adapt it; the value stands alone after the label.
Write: 12.07
